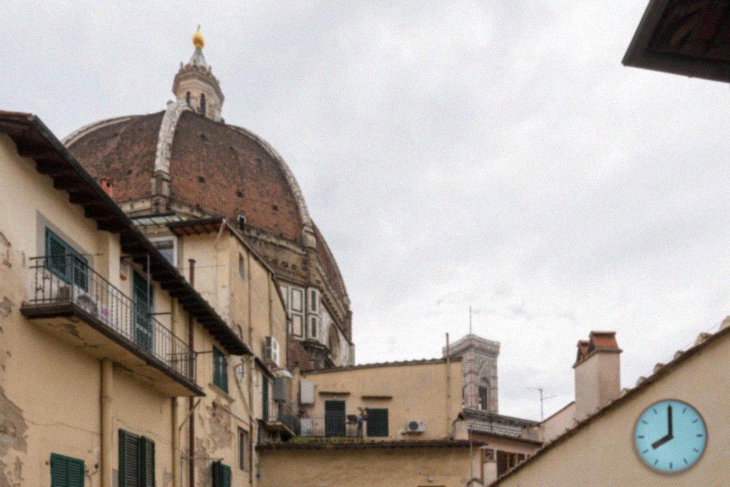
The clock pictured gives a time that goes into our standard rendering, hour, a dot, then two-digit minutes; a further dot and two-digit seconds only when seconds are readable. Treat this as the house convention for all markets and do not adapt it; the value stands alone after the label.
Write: 8.00
